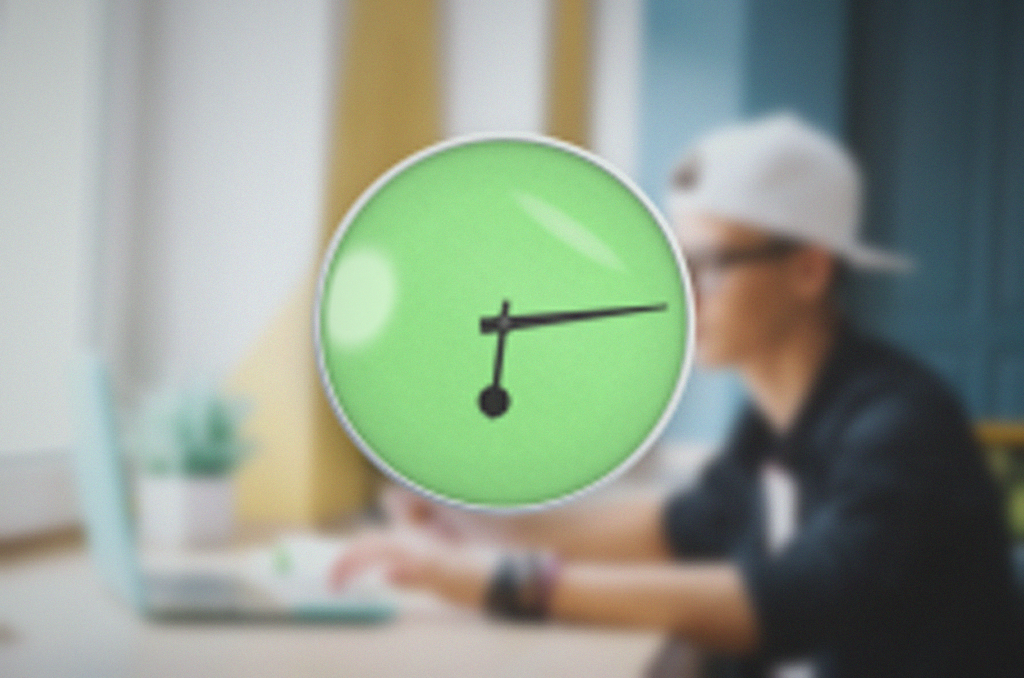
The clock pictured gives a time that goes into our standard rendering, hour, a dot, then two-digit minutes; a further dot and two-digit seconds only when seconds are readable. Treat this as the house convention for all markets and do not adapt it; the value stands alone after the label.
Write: 6.14
